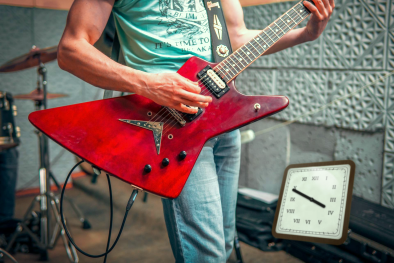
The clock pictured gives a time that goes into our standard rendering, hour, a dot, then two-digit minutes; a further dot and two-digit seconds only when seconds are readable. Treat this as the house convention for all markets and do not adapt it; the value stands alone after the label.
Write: 3.49
